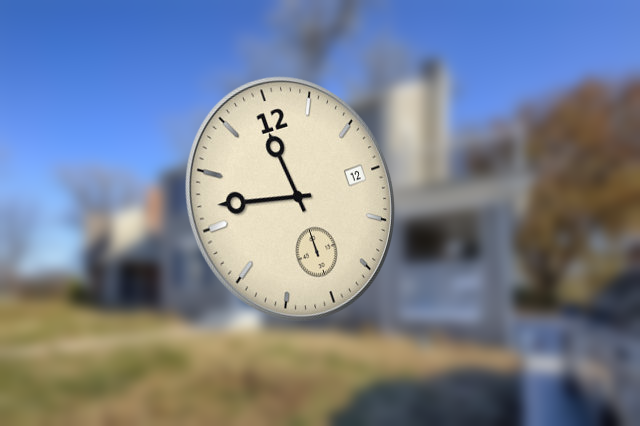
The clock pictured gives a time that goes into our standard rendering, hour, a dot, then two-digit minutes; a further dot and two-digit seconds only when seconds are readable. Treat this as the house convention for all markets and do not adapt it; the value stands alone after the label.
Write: 11.47
